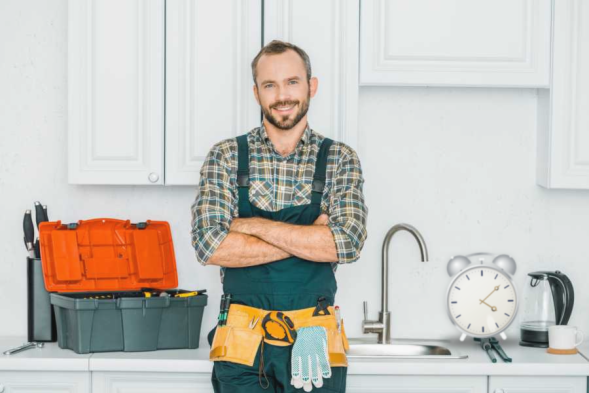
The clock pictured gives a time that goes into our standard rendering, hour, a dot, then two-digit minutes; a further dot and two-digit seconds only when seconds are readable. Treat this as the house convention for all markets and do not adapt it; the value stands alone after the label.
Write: 4.08
